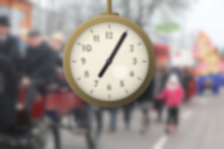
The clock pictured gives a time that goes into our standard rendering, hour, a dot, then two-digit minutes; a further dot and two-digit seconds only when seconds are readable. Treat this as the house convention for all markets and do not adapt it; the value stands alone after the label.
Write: 7.05
